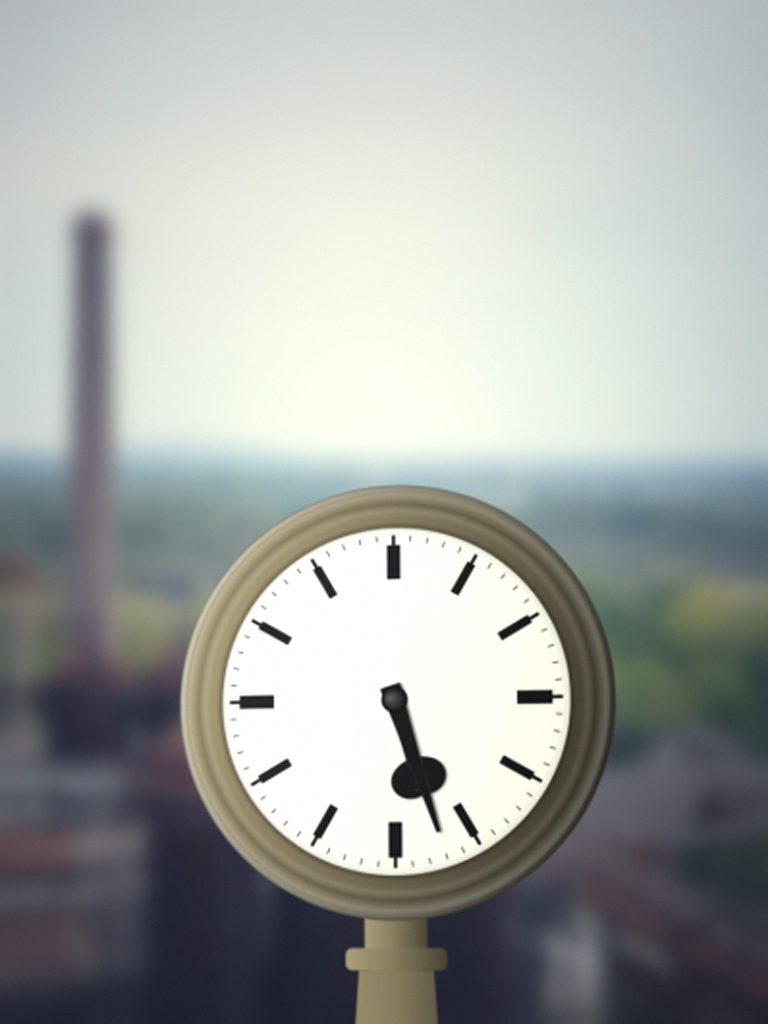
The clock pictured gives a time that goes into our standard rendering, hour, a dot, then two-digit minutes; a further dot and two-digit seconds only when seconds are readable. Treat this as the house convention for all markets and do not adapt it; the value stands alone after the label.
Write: 5.27
